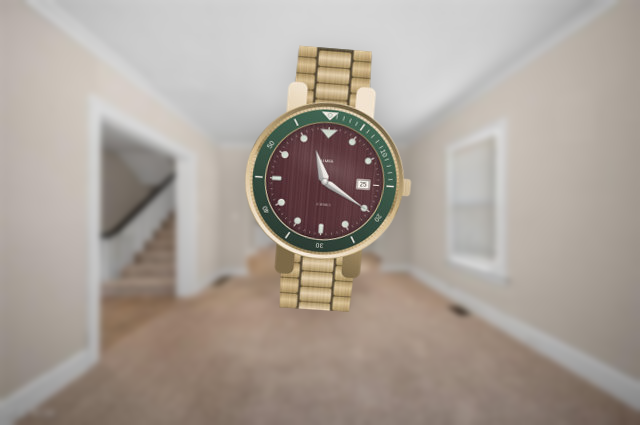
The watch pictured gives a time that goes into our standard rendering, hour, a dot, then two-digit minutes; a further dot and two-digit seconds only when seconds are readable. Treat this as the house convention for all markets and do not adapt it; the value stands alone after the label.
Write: 11.20
